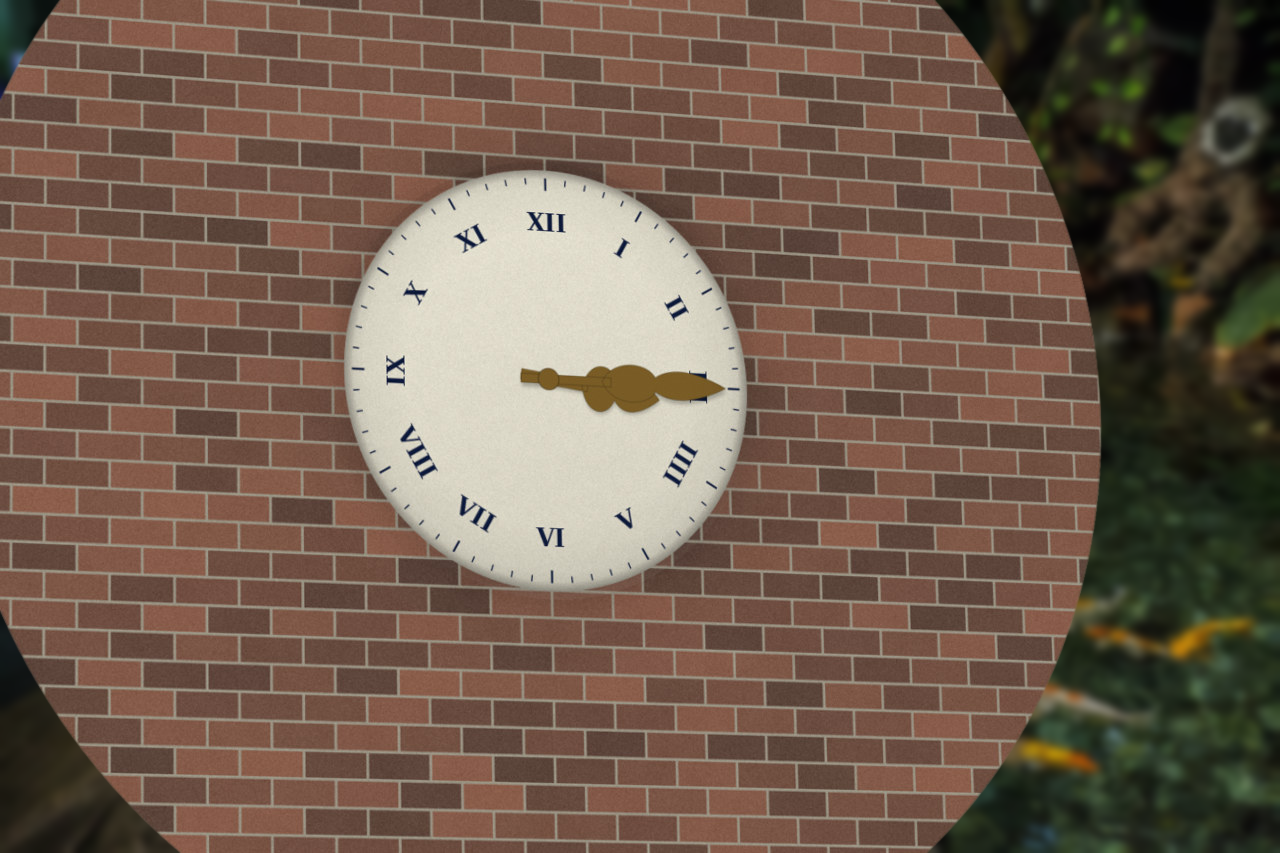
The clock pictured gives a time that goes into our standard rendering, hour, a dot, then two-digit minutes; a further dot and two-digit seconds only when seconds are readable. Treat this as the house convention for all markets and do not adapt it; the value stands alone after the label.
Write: 3.15
